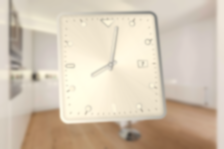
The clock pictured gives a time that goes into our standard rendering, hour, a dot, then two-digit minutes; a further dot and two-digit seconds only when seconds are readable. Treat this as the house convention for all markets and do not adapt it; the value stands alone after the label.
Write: 8.02
